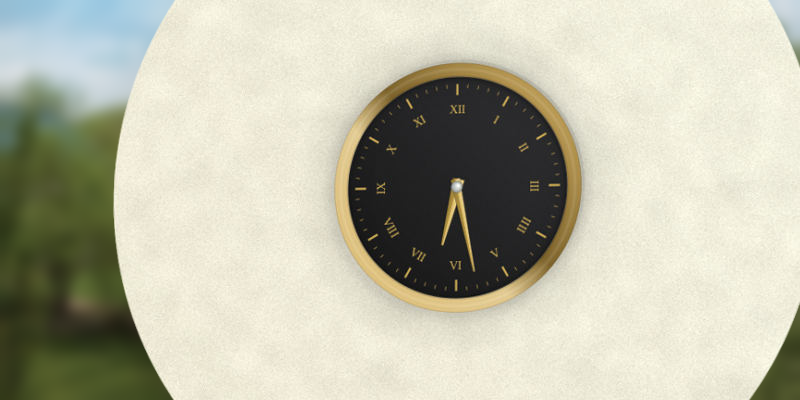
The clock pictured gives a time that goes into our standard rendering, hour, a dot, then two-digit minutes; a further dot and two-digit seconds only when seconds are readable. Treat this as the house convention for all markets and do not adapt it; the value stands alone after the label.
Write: 6.28
